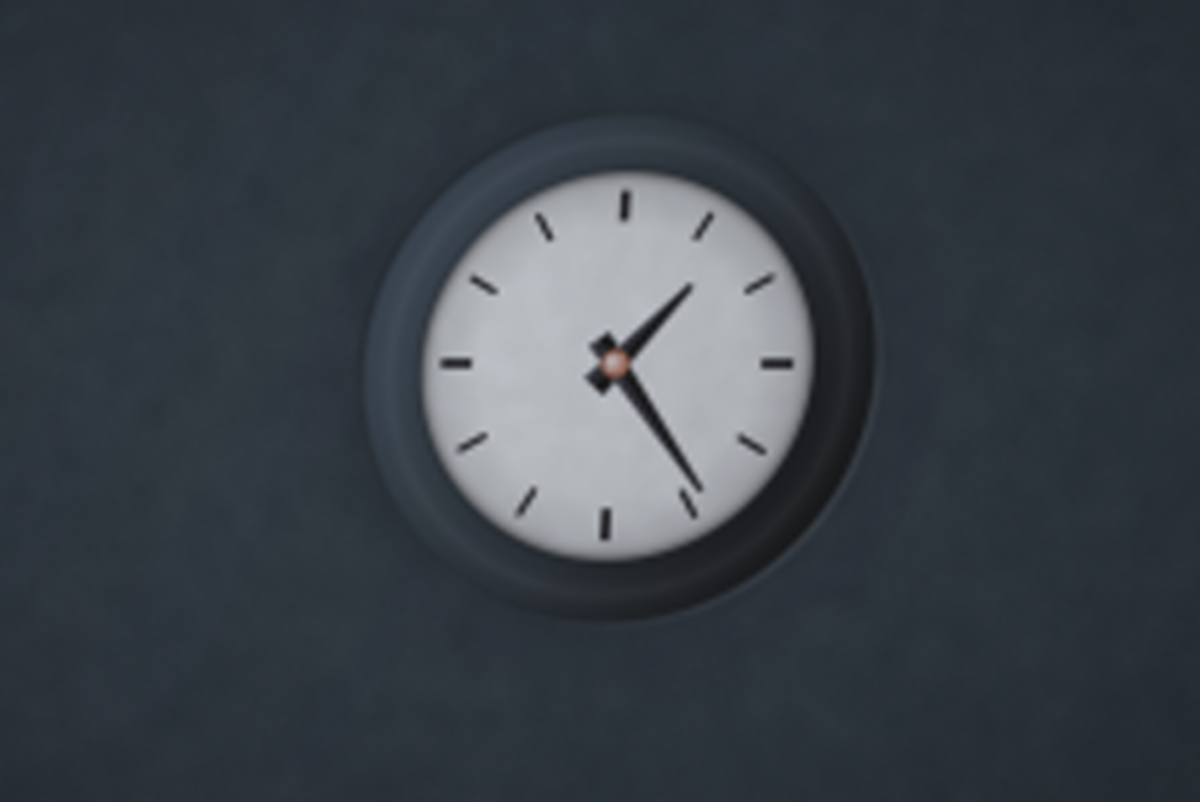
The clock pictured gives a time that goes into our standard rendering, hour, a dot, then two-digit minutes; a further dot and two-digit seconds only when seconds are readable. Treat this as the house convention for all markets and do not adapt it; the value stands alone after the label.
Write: 1.24
